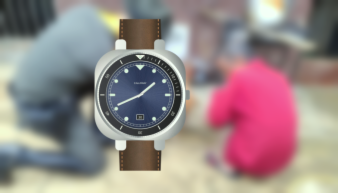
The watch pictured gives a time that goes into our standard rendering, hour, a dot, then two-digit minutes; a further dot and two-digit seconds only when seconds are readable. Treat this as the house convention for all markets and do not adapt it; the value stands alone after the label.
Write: 1.41
